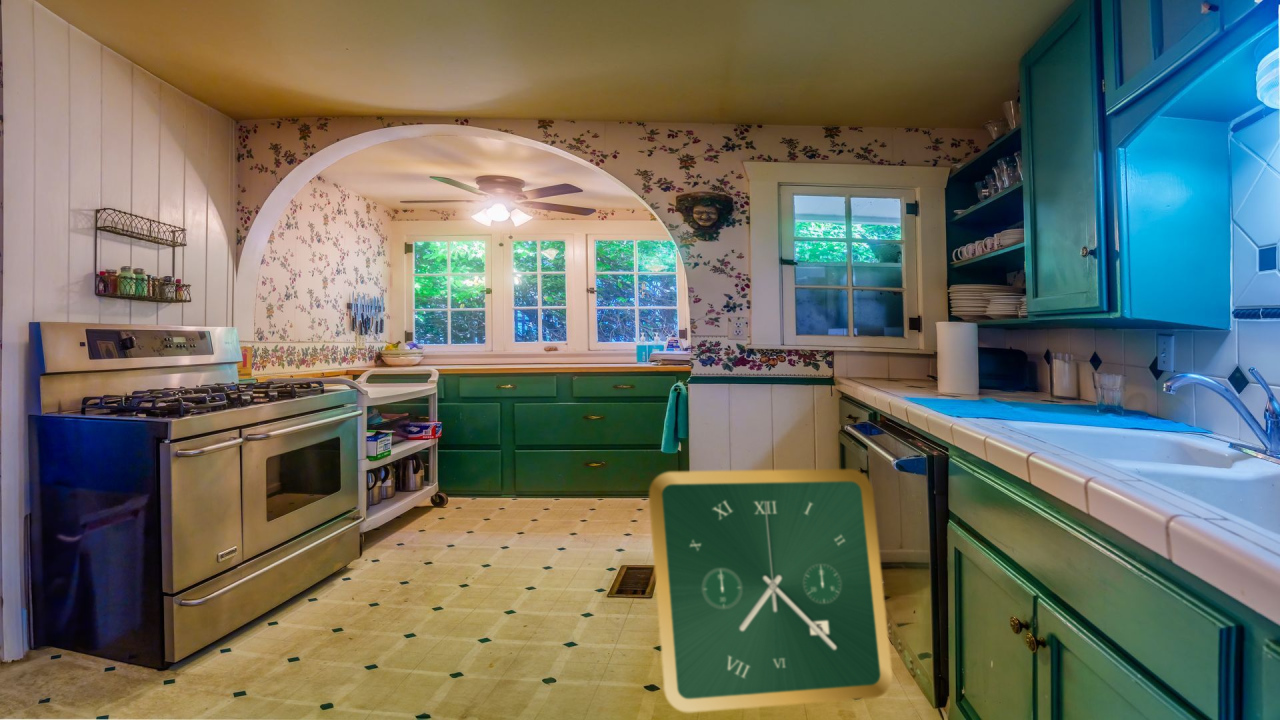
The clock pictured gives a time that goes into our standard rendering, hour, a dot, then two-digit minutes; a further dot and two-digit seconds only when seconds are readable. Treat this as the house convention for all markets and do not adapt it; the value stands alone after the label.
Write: 7.23
